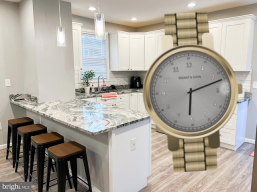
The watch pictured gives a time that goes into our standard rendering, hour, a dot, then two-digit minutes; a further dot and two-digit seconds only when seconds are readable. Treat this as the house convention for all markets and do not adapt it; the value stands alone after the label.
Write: 6.12
